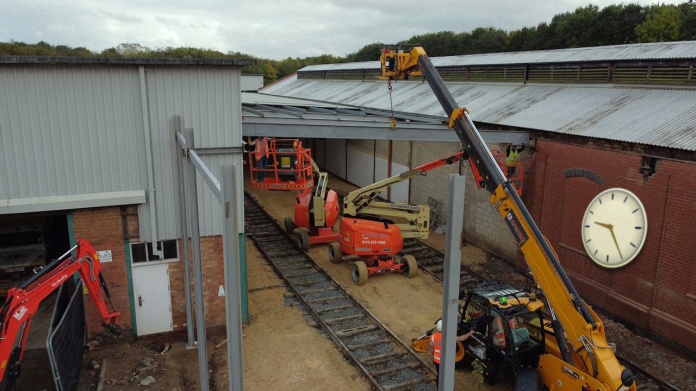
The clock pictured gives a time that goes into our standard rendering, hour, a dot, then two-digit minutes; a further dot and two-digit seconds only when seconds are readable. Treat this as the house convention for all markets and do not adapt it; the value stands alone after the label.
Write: 9.25
